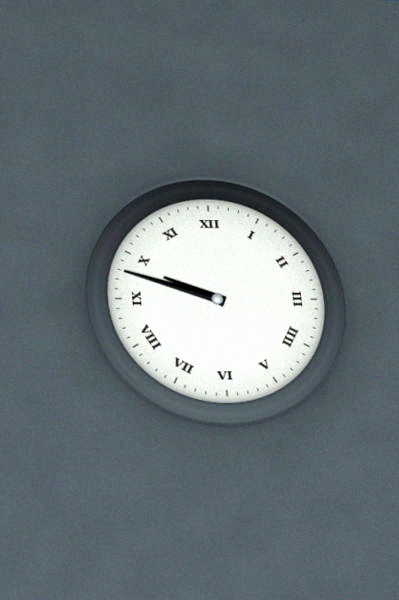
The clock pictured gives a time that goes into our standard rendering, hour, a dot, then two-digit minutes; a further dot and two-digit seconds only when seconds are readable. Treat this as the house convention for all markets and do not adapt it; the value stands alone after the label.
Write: 9.48
